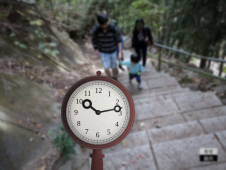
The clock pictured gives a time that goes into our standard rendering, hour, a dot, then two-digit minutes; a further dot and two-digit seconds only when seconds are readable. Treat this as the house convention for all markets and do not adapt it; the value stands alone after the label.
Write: 10.13
